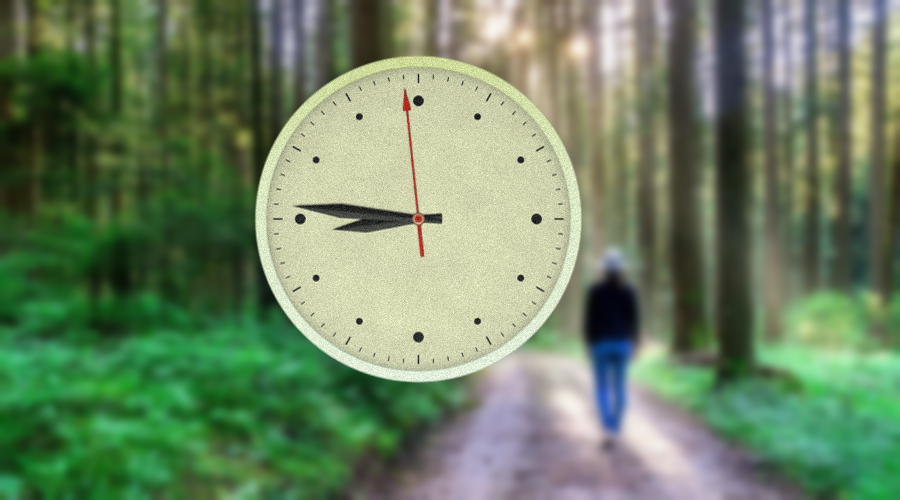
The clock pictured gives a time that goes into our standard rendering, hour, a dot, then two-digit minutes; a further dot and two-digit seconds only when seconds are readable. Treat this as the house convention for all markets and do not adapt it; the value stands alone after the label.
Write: 8.45.59
